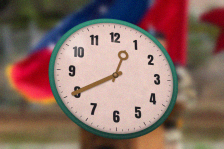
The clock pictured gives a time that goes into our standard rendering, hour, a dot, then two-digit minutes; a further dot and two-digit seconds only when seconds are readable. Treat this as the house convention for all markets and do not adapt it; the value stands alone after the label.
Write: 12.40
